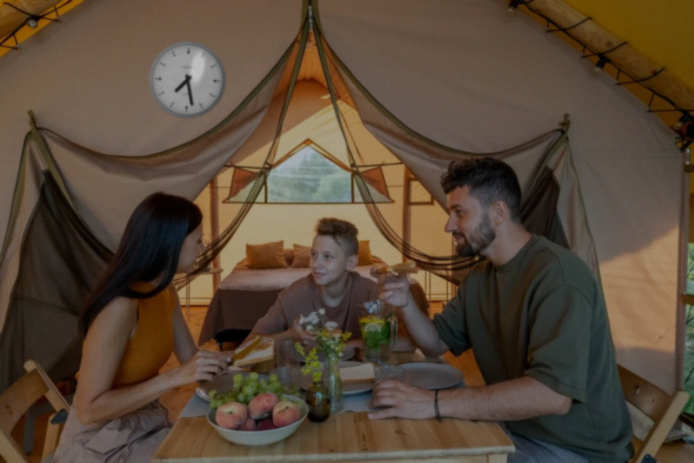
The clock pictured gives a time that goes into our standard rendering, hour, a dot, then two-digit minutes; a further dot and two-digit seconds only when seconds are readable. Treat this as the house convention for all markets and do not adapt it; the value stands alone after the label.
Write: 7.28
